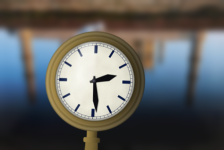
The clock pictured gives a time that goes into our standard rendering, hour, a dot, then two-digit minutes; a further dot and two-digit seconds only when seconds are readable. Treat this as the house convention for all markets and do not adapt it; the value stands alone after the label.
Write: 2.29
